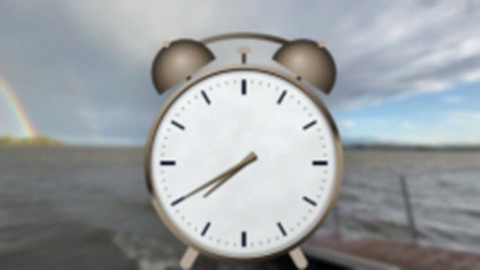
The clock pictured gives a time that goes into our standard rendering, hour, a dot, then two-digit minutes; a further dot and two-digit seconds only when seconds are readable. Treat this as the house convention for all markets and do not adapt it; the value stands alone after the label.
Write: 7.40
